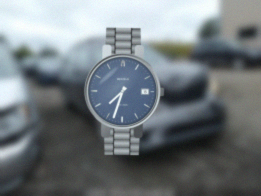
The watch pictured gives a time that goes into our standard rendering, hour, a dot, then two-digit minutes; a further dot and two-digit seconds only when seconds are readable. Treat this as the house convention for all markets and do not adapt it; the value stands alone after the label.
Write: 7.33
